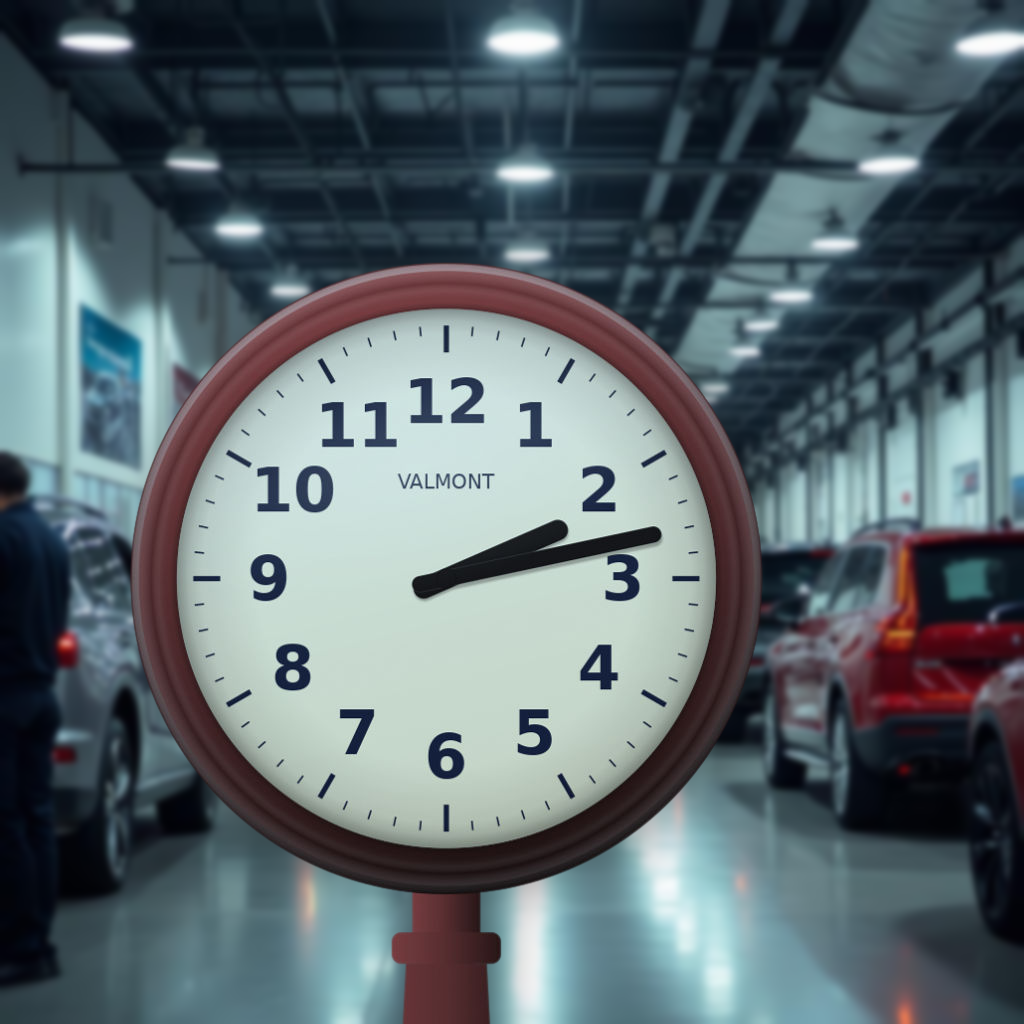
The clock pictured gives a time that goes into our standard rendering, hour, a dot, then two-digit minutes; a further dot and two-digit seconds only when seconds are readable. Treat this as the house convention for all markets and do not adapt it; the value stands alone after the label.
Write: 2.13
